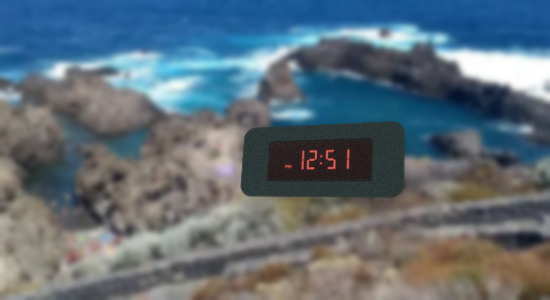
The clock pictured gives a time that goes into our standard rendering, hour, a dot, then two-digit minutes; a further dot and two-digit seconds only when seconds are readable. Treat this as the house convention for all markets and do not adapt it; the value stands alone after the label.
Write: 12.51
